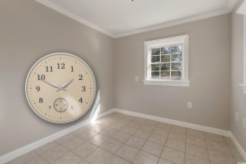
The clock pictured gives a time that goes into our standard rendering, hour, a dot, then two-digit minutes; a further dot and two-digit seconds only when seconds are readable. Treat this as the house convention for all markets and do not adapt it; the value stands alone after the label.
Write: 1.49
